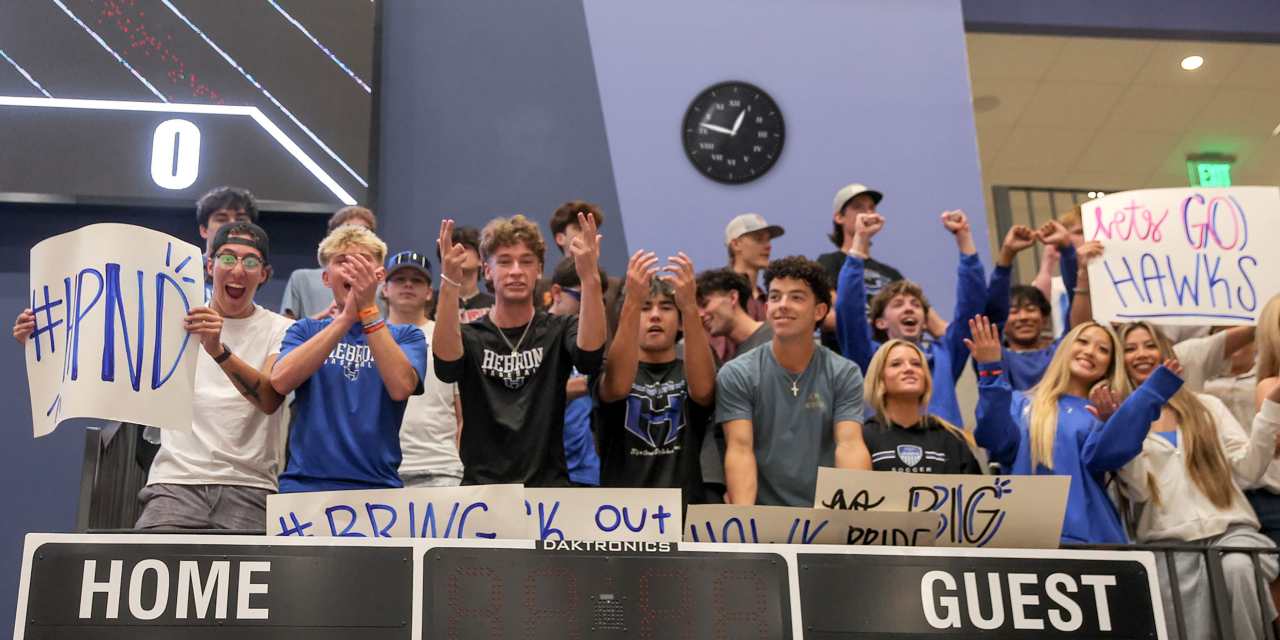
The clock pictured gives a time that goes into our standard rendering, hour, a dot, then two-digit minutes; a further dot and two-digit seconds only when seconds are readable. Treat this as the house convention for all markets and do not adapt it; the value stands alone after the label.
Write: 12.47
